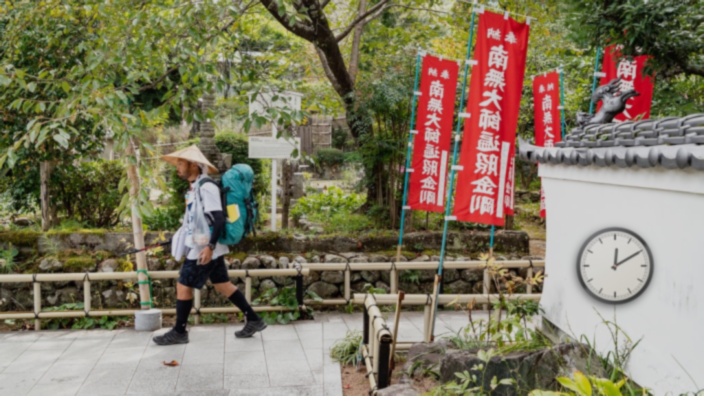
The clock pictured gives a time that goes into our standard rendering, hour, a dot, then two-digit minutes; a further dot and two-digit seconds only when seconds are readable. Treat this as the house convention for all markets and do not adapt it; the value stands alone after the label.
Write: 12.10
